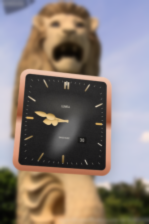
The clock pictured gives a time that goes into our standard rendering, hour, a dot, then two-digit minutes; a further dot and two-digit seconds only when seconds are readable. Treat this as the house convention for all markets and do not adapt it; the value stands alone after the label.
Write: 8.47
